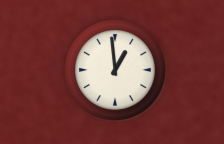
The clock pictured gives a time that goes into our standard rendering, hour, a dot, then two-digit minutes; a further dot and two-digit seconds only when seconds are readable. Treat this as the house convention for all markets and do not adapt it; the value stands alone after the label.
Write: 12.59
